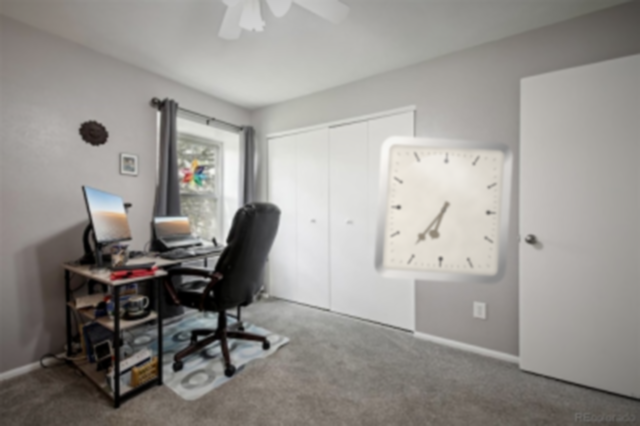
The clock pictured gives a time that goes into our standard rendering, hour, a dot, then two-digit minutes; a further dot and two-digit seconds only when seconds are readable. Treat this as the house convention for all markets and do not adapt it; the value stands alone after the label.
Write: 6.36
